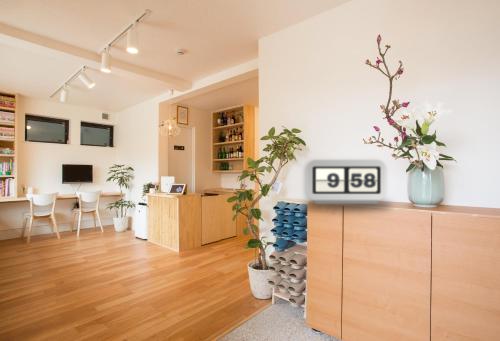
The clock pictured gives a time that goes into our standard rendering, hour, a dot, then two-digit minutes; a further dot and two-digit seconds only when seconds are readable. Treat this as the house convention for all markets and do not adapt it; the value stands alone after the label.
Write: 9.58
